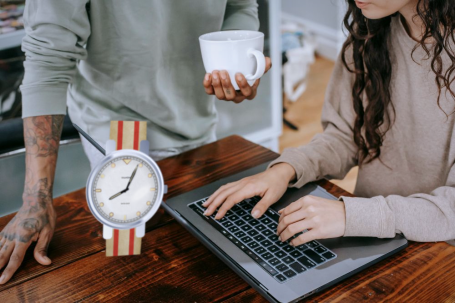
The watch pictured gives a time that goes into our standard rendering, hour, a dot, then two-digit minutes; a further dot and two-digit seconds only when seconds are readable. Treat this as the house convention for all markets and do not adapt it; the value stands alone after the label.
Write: 8.04
